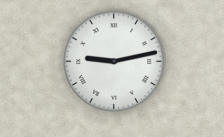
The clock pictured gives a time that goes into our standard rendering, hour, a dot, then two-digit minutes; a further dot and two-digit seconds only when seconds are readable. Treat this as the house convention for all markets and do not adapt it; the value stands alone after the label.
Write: 9.13
